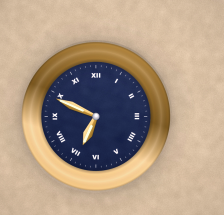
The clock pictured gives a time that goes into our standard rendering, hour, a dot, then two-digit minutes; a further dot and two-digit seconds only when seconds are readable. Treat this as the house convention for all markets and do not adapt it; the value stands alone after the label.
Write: 6.49
